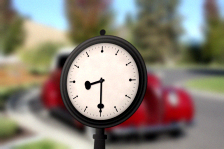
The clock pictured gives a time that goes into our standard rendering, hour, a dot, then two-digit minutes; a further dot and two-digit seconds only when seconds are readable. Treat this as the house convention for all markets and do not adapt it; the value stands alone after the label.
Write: 8.30
